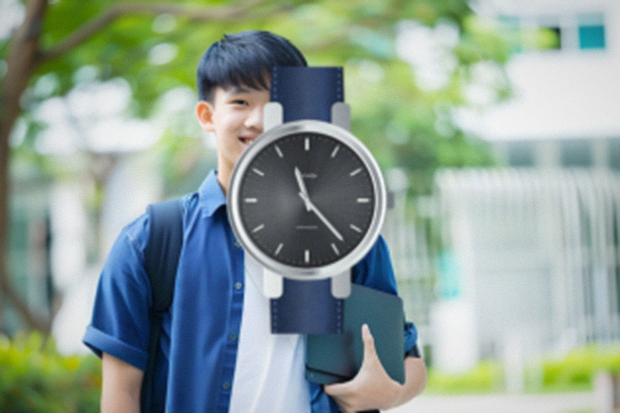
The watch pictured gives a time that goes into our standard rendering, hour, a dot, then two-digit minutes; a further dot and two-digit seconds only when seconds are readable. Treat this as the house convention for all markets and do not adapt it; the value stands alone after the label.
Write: 11.23
